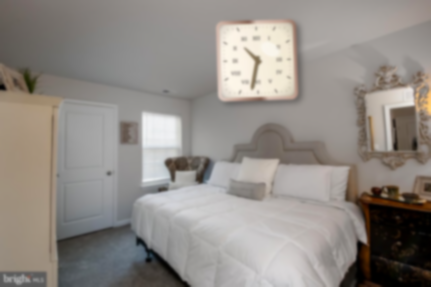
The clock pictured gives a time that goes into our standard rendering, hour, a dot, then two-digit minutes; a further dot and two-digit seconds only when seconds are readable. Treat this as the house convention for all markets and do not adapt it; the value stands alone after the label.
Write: 10.32
